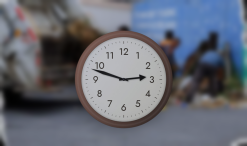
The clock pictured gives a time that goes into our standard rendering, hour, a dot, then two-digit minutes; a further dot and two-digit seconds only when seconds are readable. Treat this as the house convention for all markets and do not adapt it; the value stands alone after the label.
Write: 2.48
